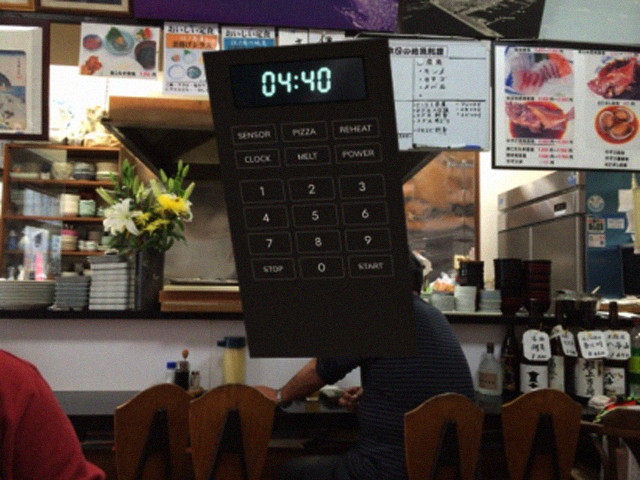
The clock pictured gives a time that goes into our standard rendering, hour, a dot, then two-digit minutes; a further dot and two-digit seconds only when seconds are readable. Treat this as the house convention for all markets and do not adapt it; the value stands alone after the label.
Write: 4.40
